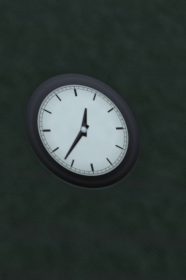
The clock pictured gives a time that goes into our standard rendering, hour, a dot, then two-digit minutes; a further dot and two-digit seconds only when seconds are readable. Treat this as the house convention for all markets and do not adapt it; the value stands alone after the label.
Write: 12.37
